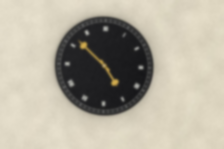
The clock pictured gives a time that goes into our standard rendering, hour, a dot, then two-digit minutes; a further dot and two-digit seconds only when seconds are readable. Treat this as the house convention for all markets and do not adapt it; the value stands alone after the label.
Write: 4.52
